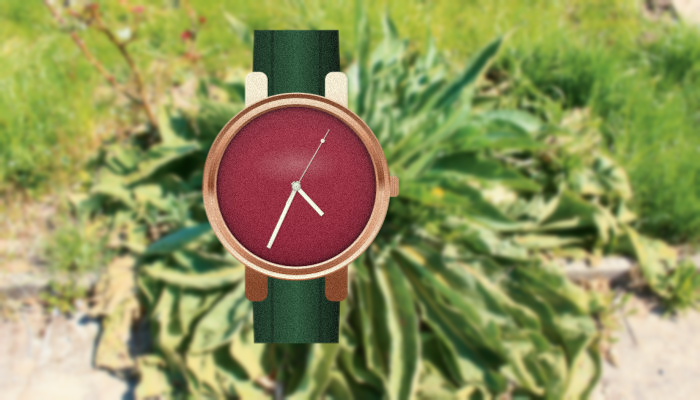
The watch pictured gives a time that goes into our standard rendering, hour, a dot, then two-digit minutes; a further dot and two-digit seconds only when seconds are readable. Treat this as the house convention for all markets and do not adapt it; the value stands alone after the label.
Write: 4.34.05
